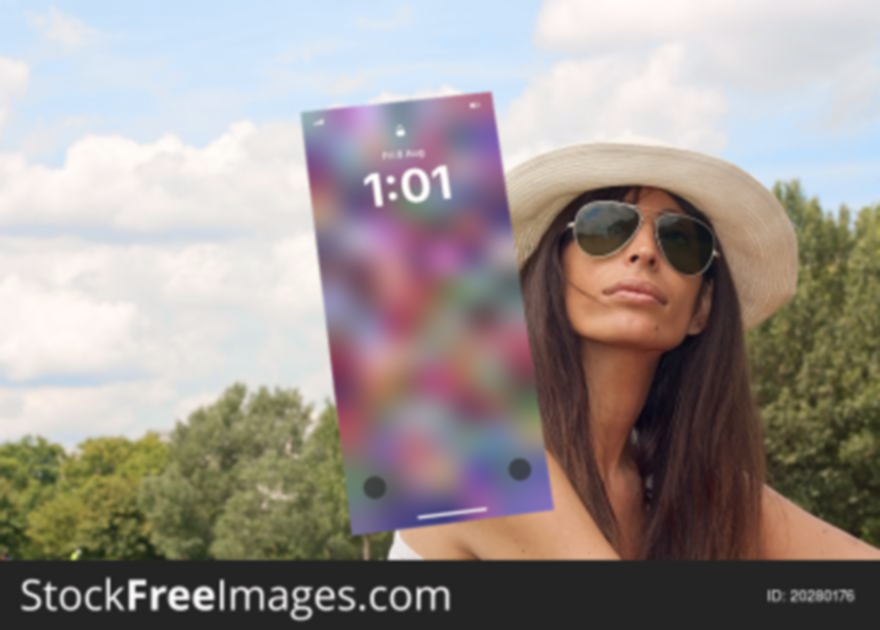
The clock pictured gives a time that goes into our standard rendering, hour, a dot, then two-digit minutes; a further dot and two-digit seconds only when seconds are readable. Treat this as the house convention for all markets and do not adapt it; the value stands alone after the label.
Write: 1.01
